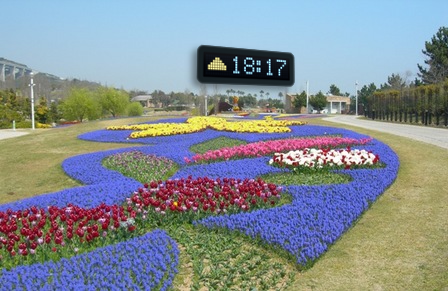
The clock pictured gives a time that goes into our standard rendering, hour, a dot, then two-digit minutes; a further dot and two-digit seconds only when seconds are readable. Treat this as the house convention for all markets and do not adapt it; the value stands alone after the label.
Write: 18.17
